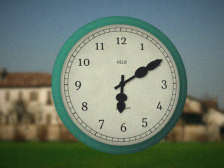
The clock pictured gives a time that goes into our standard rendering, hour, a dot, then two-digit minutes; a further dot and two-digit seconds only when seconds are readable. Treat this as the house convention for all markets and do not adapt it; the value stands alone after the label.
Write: 6.10
